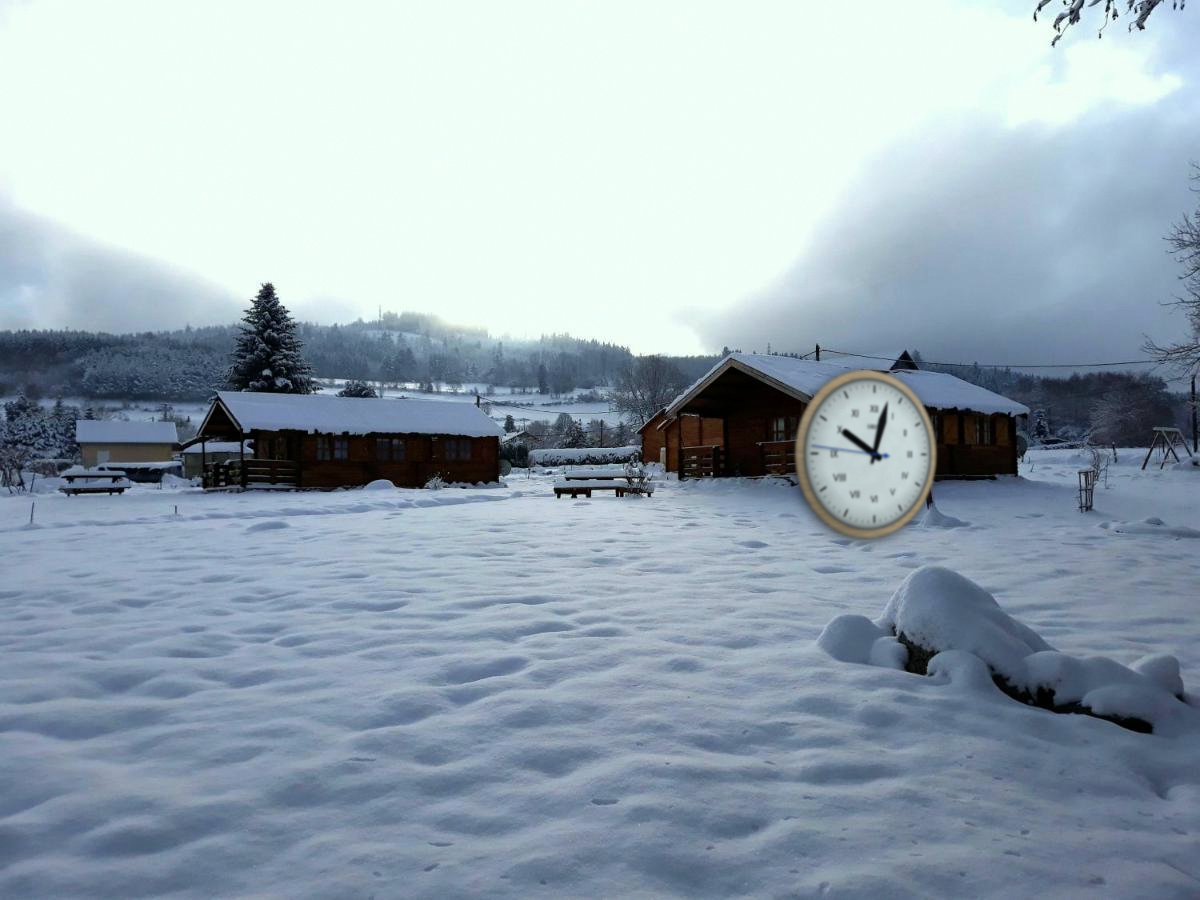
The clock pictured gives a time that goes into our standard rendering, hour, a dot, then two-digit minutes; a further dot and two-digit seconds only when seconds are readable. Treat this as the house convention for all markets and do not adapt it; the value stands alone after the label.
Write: 10.02.46
